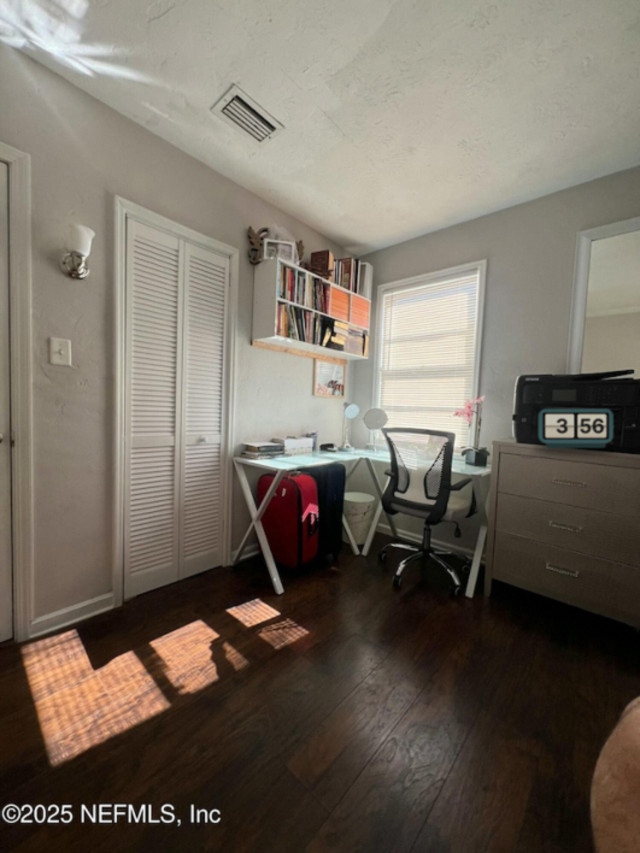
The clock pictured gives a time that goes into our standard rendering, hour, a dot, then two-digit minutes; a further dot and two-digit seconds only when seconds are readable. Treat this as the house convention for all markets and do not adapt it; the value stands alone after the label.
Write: 3.56
